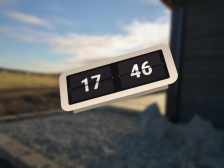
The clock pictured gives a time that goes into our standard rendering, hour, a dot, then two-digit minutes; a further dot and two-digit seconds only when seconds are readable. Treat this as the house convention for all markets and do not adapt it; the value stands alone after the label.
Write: 17.46
